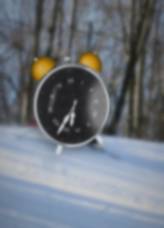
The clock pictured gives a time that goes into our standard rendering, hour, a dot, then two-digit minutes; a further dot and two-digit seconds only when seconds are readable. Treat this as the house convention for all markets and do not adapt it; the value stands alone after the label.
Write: 6.37
